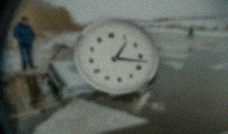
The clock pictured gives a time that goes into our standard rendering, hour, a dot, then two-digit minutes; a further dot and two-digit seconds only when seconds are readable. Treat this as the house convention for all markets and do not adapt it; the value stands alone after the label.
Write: 1.17
